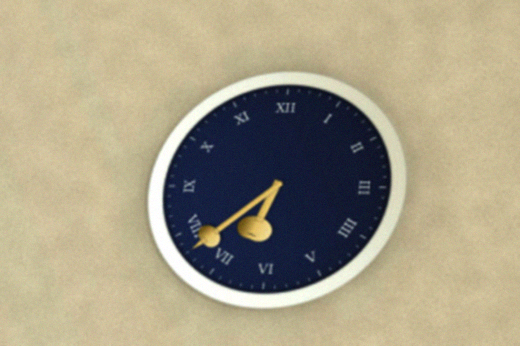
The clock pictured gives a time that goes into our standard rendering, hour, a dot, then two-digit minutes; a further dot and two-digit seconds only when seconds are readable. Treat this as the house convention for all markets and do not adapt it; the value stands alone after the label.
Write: 6.38
